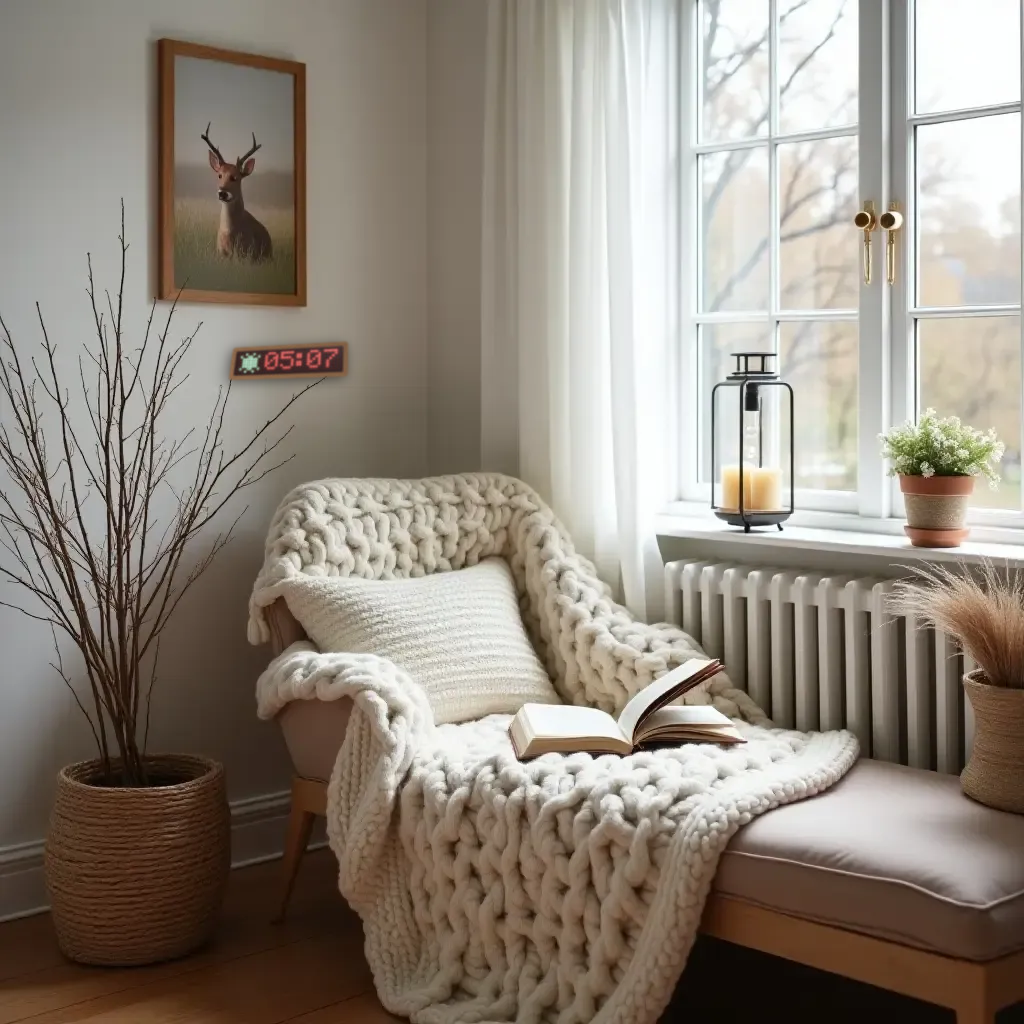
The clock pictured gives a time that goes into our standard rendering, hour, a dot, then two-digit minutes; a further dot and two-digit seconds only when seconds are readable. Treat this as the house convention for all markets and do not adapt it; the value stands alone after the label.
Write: 5.07
